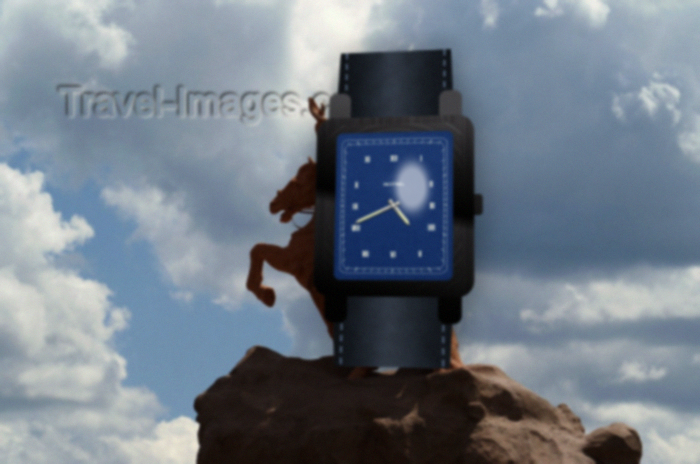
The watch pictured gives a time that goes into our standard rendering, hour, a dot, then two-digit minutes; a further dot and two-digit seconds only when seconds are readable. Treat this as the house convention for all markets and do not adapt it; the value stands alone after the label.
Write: 4.41
